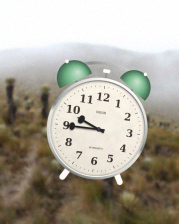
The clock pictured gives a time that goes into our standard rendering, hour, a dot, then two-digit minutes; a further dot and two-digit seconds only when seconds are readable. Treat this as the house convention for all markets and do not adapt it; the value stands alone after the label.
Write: 9.45
